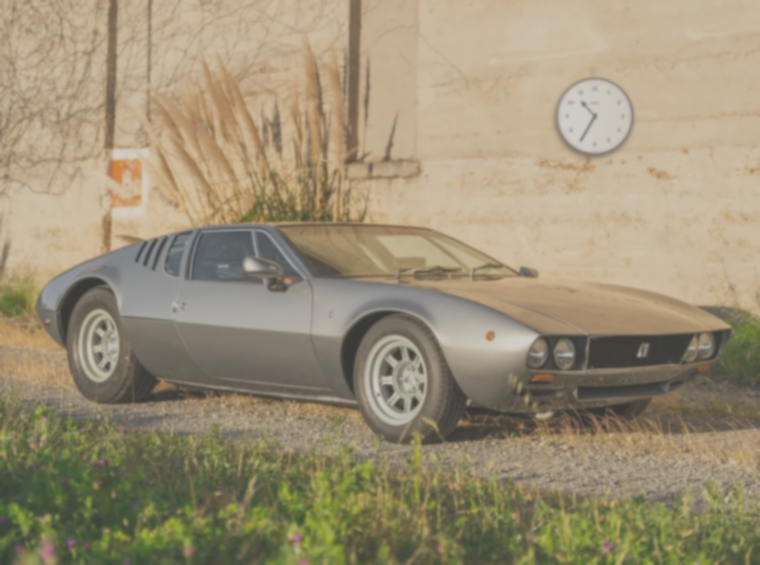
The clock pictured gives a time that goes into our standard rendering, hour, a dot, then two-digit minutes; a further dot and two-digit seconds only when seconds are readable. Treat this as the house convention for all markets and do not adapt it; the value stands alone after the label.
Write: 10.35
